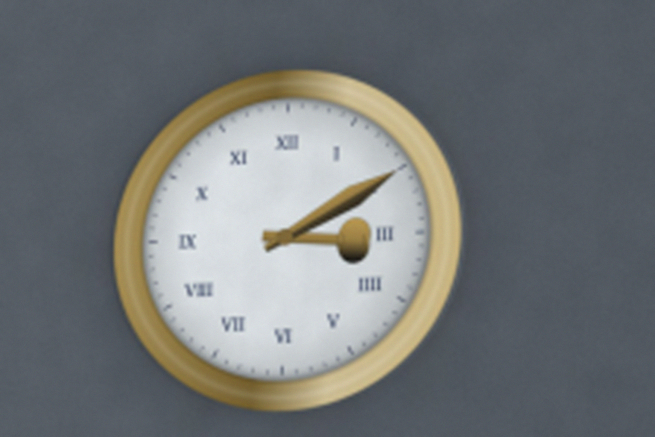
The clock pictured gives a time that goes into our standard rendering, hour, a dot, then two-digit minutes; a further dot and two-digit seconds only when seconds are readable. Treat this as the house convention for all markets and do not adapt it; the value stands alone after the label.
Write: 3.10
